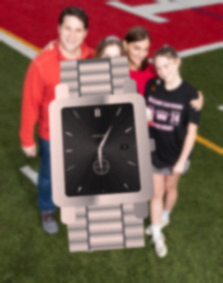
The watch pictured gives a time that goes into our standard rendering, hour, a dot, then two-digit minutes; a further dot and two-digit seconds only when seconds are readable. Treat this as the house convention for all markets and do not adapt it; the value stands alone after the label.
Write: 6.05
